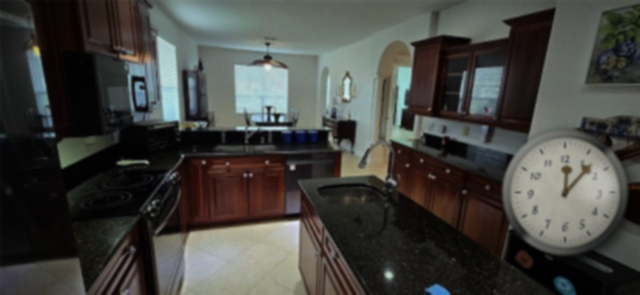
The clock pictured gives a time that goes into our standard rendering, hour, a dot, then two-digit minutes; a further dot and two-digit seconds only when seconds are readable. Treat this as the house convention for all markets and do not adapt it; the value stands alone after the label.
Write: 12.07
